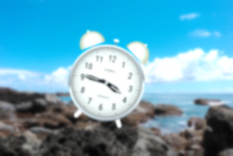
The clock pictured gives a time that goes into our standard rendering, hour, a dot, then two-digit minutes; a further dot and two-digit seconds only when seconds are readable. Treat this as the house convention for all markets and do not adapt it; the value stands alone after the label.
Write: 3.46
